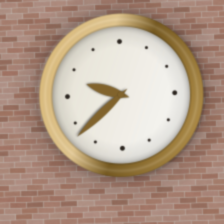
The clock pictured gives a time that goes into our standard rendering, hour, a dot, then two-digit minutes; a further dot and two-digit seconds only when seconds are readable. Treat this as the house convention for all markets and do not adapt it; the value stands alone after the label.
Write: 9.38
